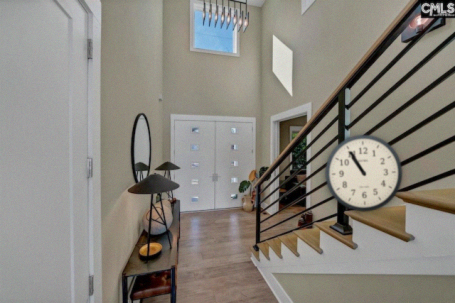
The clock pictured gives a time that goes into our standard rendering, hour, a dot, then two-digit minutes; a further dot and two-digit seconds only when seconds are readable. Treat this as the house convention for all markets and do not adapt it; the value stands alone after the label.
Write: 10.55
